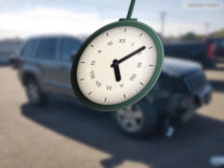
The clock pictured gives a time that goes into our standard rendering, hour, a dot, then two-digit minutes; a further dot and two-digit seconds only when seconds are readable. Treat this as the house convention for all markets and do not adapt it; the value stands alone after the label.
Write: 5.09
